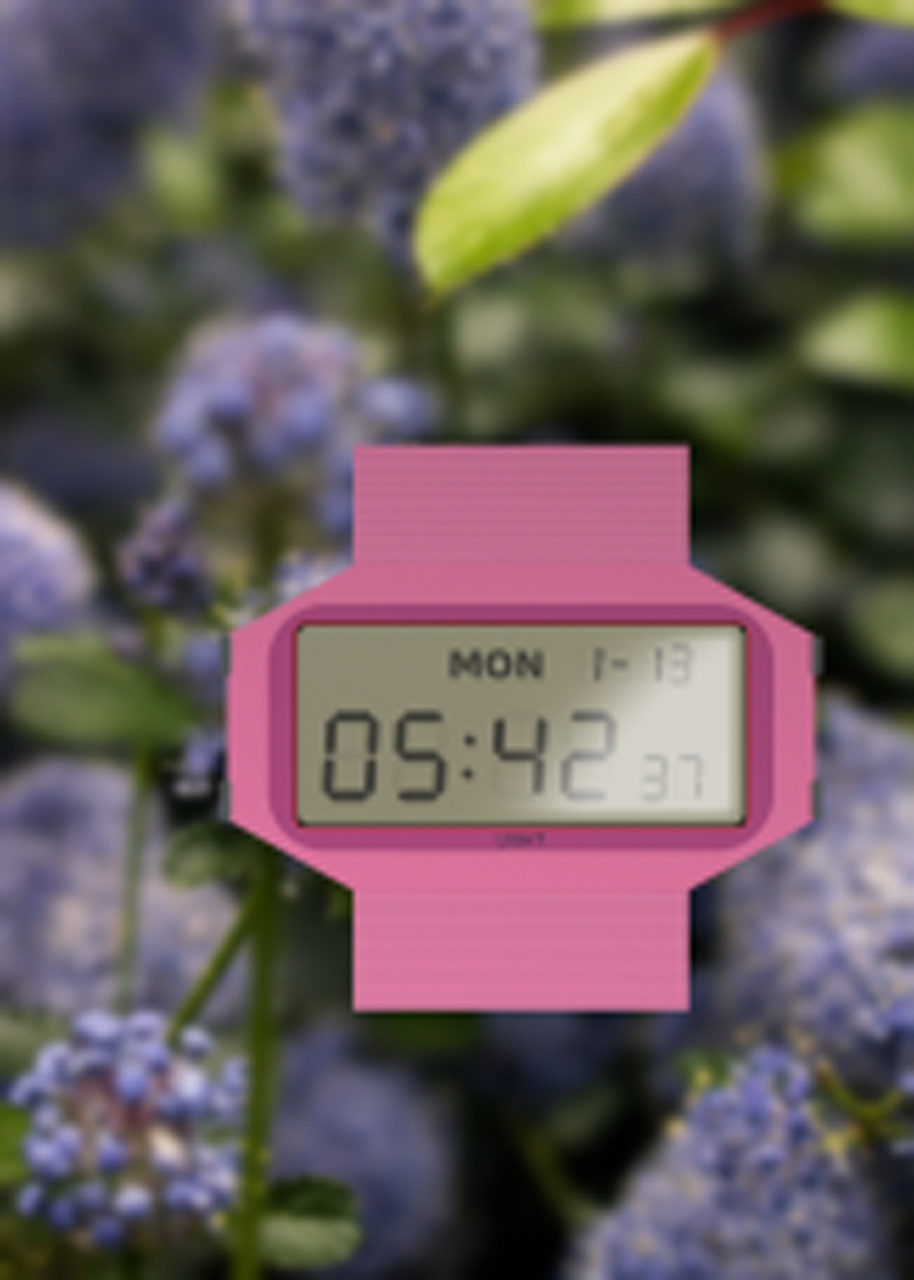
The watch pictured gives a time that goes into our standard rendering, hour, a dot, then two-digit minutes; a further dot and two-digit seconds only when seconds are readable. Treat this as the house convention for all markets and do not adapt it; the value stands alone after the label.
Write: 5.42.37
